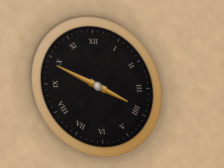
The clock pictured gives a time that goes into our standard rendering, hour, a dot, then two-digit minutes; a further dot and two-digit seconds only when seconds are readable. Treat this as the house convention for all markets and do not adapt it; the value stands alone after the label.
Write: 3.49
